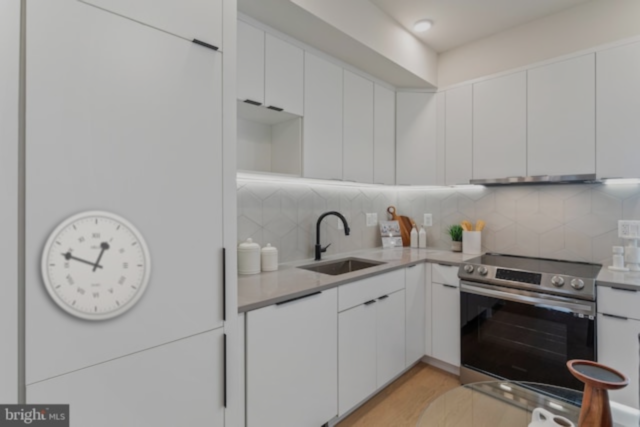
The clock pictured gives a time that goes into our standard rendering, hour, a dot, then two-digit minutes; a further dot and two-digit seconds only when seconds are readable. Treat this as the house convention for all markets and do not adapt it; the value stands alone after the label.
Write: 12.48
